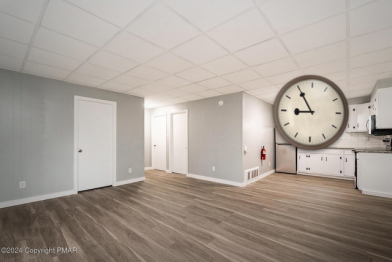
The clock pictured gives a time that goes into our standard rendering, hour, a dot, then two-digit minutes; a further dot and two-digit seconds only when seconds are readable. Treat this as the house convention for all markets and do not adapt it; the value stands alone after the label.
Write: 8.55
